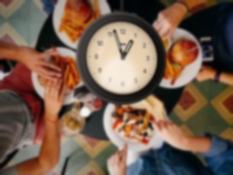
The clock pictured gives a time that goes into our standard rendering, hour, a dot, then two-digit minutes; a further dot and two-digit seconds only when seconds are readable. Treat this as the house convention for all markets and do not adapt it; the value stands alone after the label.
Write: 12.57
